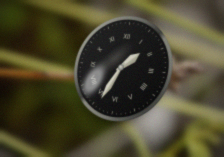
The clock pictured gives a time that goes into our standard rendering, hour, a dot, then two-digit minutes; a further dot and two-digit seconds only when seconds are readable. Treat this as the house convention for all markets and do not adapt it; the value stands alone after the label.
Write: 1.34
